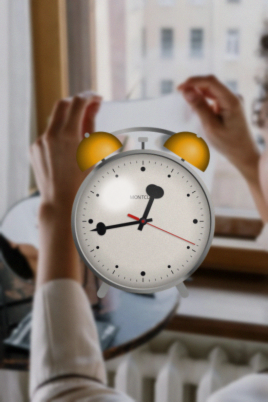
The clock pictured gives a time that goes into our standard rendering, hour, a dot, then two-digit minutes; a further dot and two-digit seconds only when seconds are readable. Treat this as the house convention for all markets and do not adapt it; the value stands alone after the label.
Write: 12.43.19
